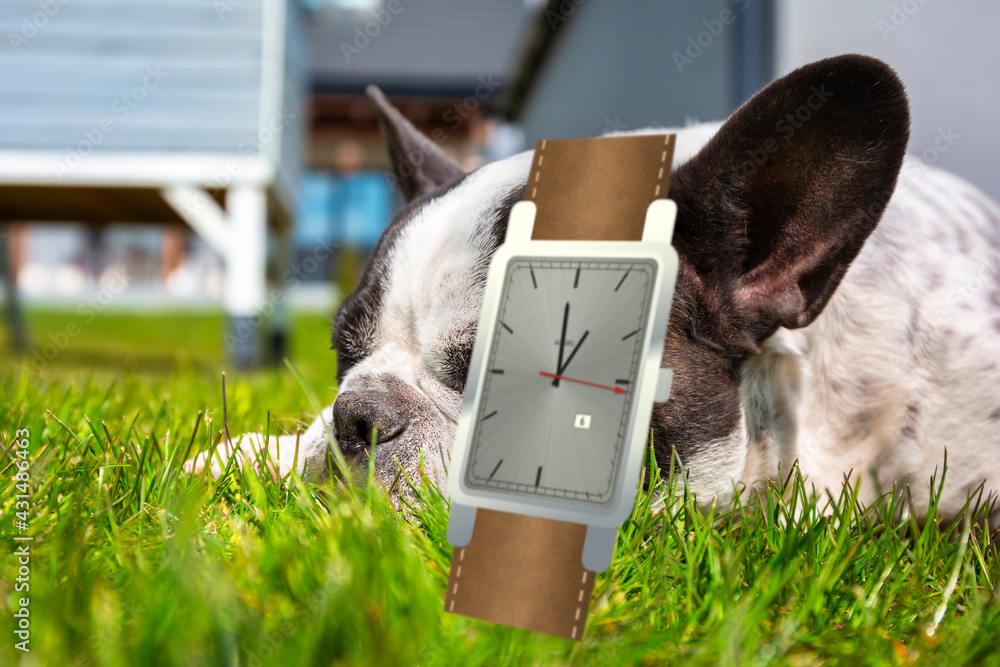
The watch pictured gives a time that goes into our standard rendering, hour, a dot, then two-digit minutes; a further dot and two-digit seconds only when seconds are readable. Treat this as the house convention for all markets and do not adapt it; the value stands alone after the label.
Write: 12.59.16
